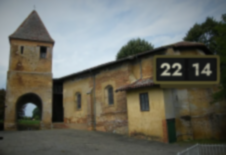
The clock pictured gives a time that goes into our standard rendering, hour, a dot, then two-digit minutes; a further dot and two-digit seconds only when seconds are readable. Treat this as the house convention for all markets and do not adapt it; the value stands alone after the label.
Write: 22.14
